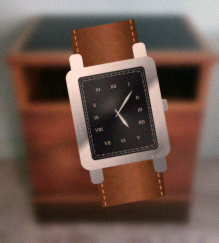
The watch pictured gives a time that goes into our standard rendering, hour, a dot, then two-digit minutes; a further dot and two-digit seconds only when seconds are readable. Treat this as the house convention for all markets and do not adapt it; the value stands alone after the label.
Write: 5.07
